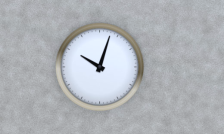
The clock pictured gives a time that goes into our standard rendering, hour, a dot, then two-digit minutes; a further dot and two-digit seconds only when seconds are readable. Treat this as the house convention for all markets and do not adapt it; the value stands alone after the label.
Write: 10.03
